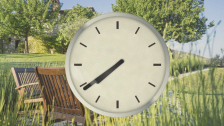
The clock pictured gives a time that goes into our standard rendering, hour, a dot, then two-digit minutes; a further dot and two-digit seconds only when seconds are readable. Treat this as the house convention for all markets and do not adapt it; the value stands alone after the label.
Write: 7.39
